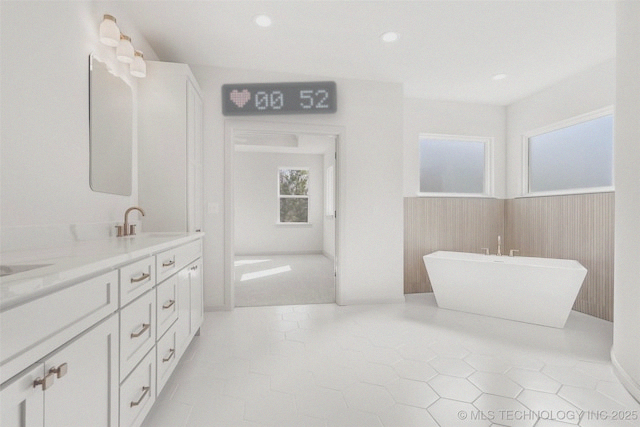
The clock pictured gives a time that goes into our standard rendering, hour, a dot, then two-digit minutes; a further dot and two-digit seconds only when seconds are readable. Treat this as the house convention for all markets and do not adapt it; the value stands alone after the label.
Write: 0.52
